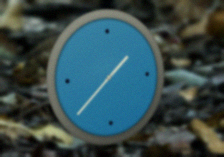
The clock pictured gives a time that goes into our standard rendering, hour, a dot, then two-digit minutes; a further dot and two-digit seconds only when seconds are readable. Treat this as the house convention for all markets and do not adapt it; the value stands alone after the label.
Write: 1.38
